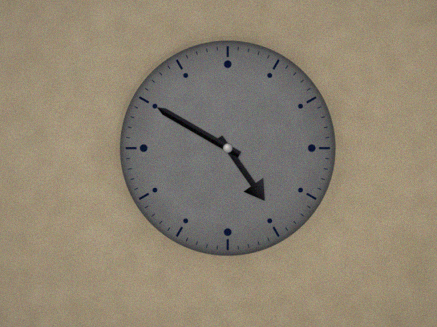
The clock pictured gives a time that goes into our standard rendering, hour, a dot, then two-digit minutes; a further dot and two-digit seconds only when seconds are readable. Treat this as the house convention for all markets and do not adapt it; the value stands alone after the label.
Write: 4.50
